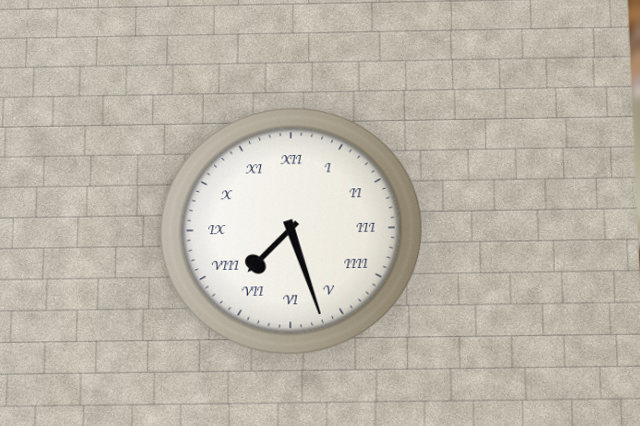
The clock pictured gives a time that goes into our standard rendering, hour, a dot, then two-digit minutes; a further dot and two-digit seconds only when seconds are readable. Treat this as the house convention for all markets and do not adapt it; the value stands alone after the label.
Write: 7.27
